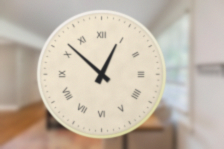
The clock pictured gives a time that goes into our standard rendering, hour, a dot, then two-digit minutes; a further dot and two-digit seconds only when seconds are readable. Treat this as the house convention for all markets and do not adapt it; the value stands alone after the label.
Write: 12.52
